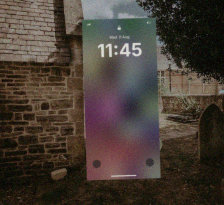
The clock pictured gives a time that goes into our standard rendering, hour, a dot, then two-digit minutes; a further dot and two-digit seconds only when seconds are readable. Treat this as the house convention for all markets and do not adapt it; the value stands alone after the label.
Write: 11.45
